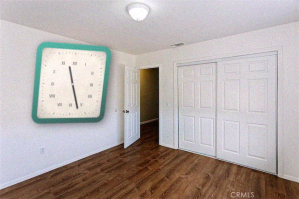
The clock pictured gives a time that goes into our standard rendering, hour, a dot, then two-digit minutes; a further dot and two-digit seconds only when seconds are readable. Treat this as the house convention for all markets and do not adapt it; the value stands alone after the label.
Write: 11.27
